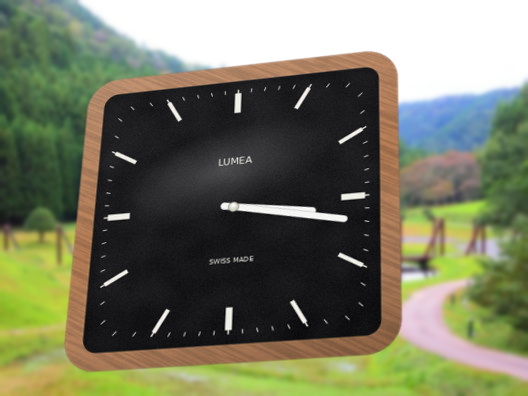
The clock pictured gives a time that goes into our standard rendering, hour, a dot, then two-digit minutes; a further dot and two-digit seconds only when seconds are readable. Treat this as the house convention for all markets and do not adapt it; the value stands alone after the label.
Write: 3.17
